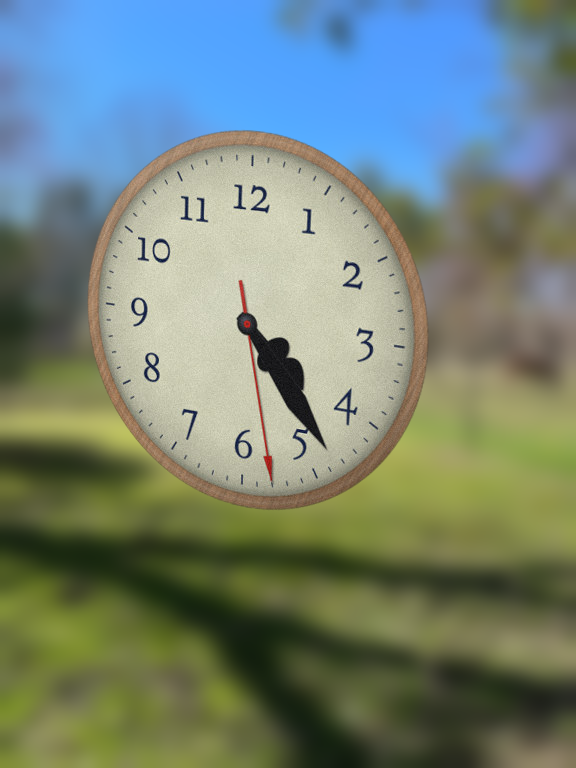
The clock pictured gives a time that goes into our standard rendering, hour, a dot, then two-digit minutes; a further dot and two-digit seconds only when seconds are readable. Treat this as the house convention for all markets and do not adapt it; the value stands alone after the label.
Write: 4.23.28
